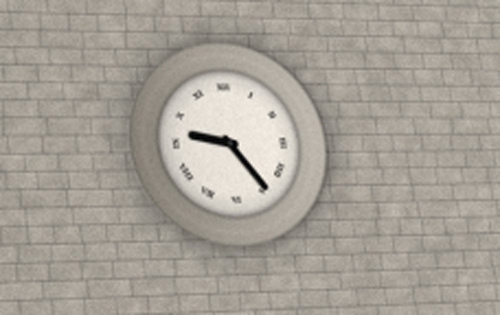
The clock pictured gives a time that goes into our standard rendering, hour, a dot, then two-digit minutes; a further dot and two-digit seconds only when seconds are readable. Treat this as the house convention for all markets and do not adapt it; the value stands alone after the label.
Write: 9.24
